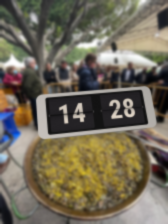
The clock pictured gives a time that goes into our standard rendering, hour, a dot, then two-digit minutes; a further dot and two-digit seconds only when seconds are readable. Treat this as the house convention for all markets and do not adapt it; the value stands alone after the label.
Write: 14.28
